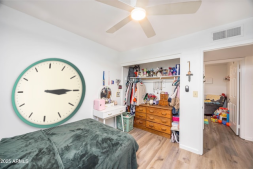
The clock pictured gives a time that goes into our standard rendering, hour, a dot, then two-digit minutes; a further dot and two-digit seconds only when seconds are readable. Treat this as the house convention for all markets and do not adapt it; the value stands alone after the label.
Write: 3.15
